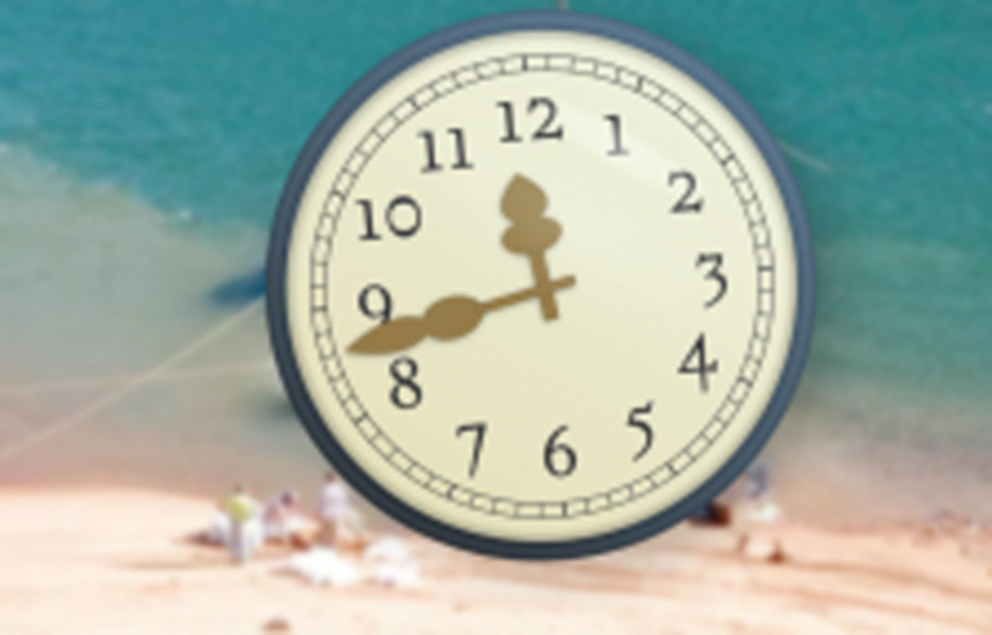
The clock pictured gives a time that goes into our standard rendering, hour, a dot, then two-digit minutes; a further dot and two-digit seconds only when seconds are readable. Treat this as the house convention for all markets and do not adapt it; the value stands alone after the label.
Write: 11.43
